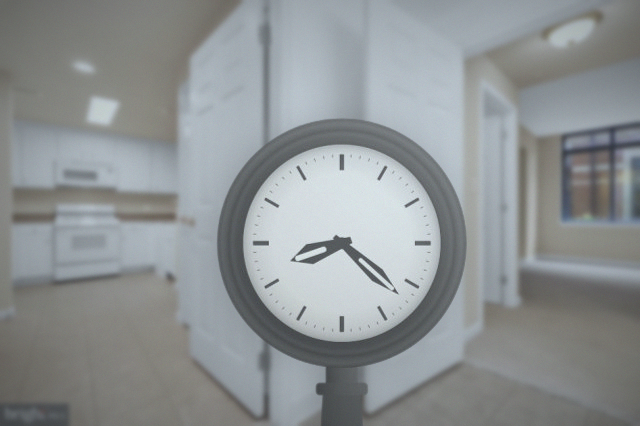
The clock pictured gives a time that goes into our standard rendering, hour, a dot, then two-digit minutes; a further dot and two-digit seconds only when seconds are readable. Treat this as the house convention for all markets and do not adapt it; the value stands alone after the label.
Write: 8.22
